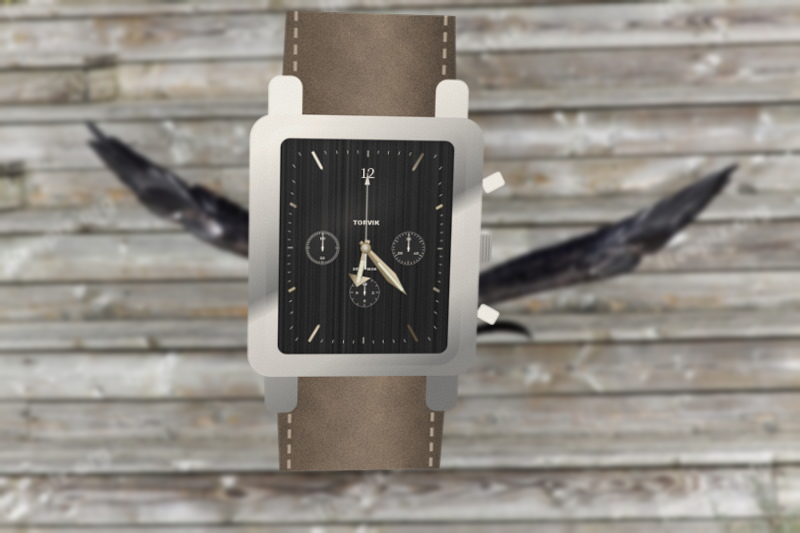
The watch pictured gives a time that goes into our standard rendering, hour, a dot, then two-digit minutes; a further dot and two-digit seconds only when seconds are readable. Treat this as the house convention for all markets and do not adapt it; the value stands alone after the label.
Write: 6.23
